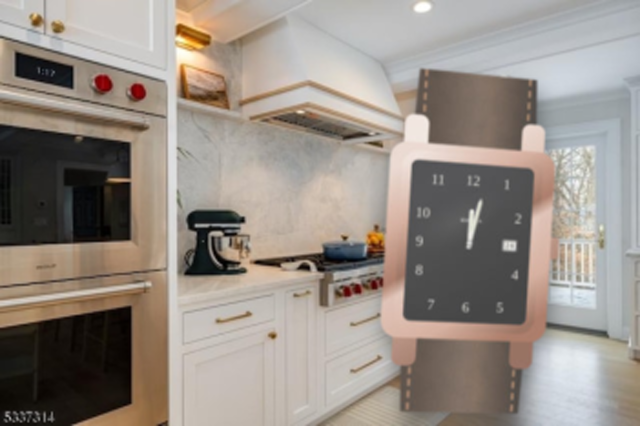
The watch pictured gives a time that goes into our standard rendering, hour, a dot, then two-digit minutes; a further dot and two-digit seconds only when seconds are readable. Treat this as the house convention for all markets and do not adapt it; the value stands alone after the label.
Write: 12.02
